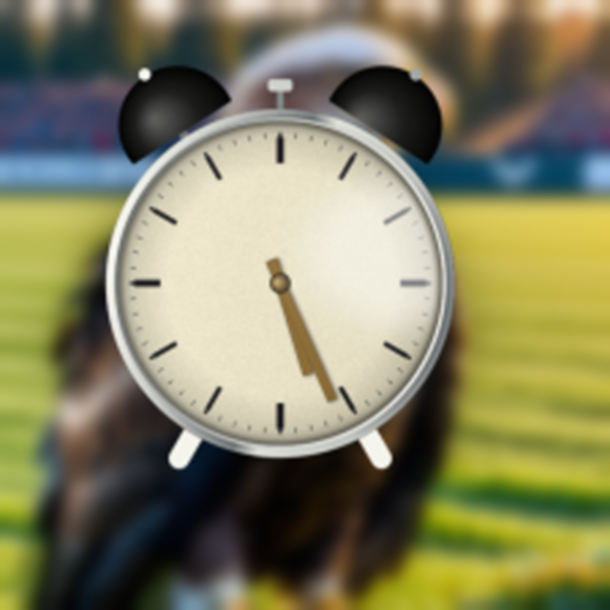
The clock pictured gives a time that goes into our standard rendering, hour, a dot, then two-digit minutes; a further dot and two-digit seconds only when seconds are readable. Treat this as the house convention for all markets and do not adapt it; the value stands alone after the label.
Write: 5.26
